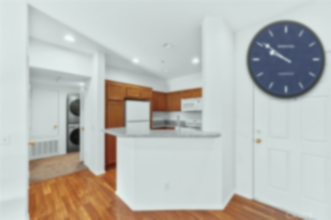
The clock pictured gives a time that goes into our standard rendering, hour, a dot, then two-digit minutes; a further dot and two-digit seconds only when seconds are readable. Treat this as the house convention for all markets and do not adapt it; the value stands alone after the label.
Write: 9.51
